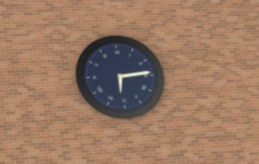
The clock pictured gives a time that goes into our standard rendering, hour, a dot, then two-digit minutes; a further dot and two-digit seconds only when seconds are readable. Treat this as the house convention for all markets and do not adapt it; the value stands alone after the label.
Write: 6.14
